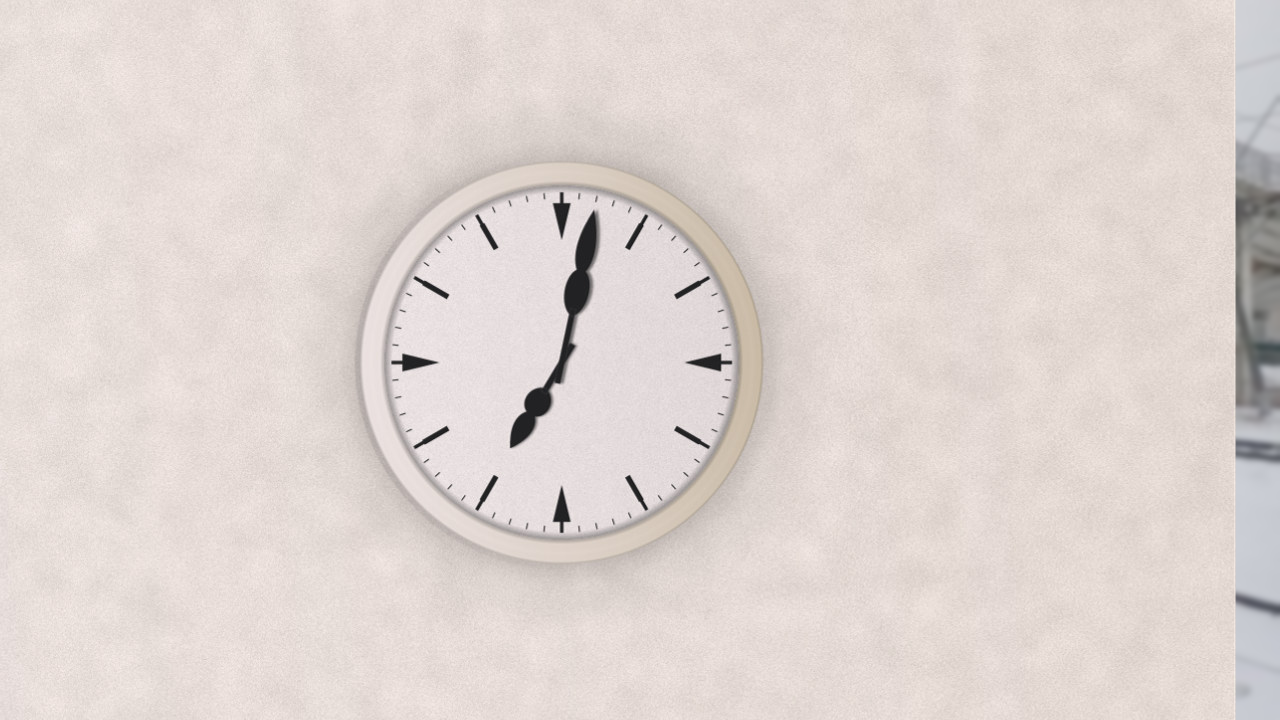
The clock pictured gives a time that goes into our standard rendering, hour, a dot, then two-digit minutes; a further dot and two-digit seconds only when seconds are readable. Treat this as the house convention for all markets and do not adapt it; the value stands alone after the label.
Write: 7.02
